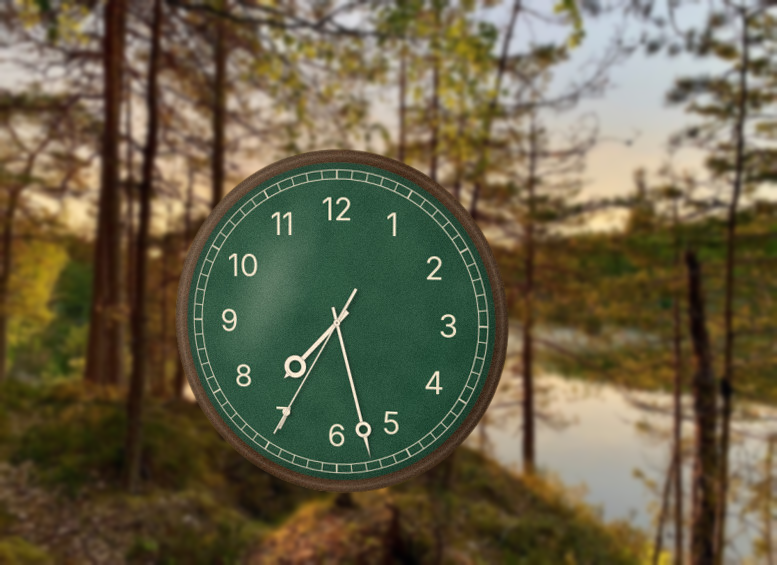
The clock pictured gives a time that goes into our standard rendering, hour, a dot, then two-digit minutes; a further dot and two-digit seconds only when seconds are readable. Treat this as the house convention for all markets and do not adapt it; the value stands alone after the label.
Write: 7.27.35
